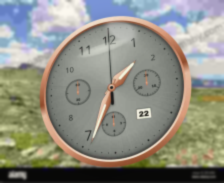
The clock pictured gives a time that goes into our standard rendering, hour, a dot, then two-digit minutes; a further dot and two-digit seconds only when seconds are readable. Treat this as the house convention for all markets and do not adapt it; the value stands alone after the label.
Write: 1.34
